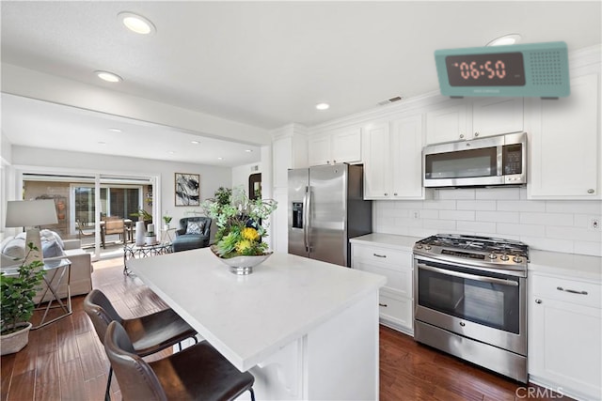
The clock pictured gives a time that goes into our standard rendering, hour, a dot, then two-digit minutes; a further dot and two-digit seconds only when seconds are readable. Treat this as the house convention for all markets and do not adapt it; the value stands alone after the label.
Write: 6.50
